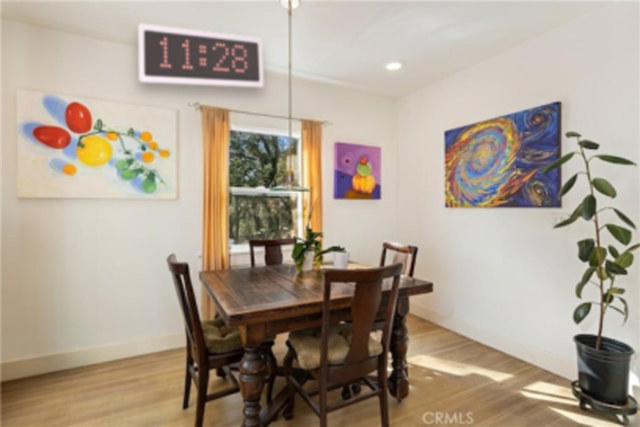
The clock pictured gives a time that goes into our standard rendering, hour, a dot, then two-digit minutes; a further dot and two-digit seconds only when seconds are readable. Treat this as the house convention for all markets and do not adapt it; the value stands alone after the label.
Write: 11.28
